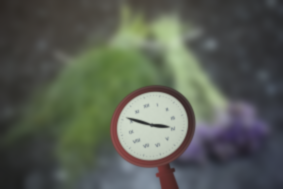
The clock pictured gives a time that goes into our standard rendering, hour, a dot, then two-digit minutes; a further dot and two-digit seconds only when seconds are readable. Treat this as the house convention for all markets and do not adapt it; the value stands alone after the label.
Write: 3.51
